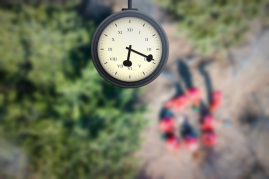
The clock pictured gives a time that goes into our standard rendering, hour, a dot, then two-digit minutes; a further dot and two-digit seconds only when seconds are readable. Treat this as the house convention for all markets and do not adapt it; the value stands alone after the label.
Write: 6.19
